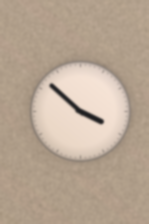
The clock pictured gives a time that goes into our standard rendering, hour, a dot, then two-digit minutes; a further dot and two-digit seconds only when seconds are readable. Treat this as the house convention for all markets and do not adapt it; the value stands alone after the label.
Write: 3.52
